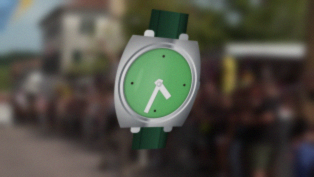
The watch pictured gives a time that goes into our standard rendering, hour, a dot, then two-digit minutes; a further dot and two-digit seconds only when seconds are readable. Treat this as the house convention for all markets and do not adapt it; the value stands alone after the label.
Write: 4.33
